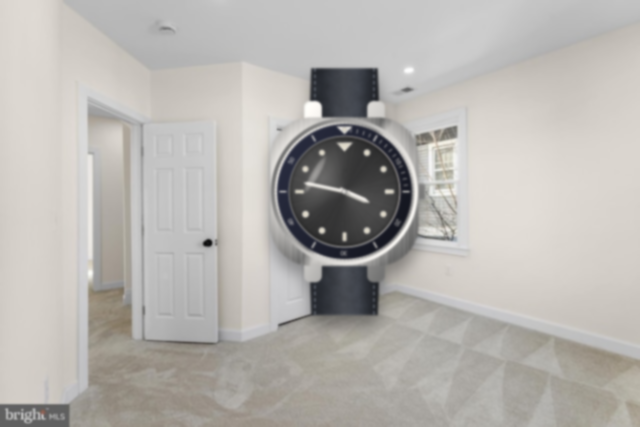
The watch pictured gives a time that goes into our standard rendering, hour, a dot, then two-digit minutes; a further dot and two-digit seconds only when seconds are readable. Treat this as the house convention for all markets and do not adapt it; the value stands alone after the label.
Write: 3.47
